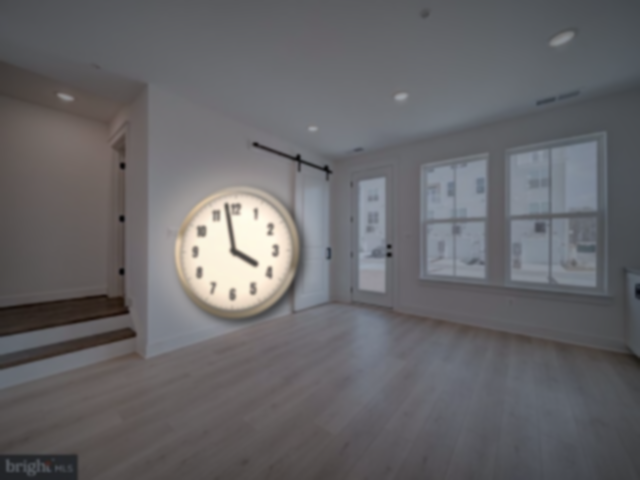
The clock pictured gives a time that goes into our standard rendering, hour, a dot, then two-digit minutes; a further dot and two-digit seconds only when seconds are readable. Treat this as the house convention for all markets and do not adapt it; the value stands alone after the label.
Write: 3.58
